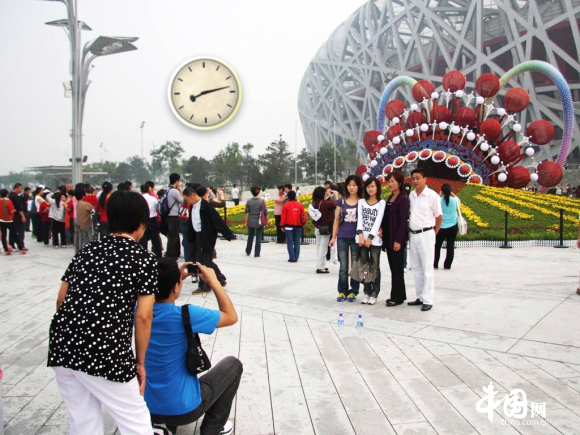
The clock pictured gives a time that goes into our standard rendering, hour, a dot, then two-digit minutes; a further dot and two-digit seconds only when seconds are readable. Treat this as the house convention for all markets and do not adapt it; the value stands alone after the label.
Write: 8.13
